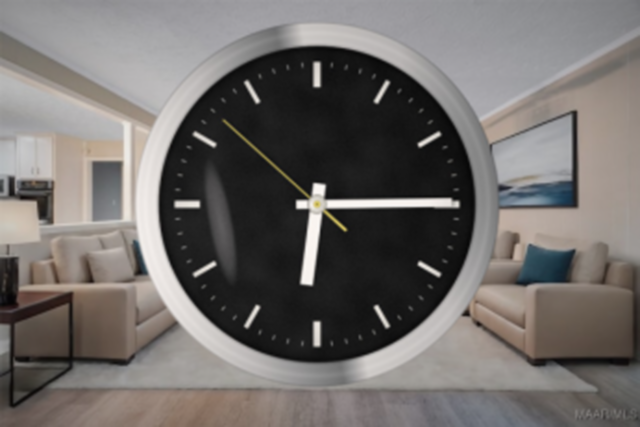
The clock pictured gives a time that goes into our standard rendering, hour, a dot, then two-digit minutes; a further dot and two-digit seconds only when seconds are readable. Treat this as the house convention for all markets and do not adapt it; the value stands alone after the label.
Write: 6.14.52
